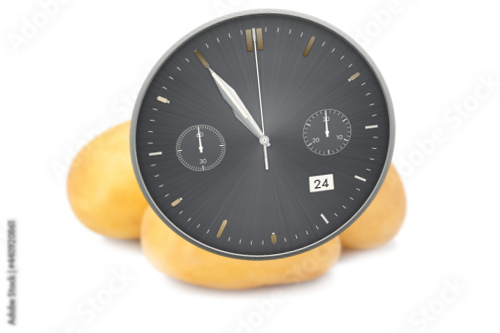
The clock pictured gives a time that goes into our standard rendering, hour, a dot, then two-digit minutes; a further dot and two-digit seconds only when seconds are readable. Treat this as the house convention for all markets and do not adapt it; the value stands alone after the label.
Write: 10.55
